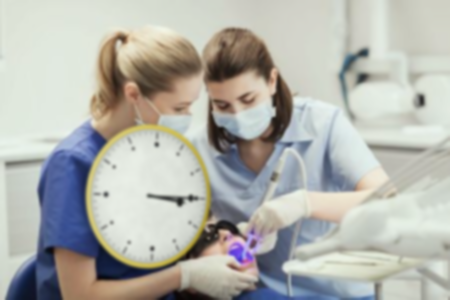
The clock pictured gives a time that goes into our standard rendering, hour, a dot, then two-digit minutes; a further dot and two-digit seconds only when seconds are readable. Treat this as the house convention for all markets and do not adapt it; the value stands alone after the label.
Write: 3.15
